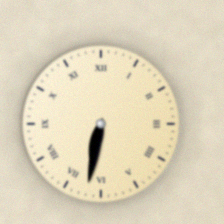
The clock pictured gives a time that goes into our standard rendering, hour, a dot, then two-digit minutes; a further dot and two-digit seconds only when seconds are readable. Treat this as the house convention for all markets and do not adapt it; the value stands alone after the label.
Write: 6.32
